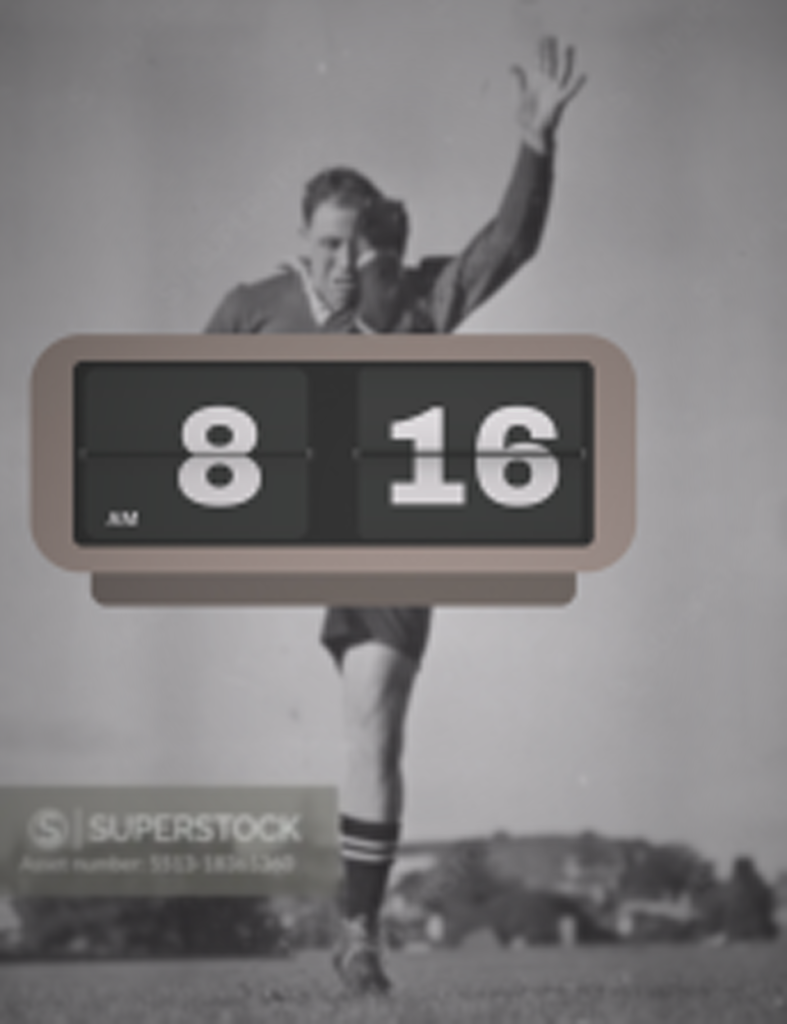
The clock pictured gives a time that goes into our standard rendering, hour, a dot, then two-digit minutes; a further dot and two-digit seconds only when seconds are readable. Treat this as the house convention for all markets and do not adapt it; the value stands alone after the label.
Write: 8.16
